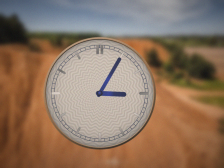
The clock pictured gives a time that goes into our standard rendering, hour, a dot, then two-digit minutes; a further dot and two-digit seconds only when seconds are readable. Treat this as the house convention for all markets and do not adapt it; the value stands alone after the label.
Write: 3.05
